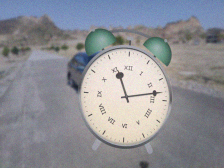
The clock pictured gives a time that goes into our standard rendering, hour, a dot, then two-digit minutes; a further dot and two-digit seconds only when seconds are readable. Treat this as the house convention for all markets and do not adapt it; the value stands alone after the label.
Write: 11.13
